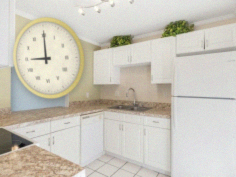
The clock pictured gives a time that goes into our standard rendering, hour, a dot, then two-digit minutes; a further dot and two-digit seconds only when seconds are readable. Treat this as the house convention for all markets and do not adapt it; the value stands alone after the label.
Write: 9.00
